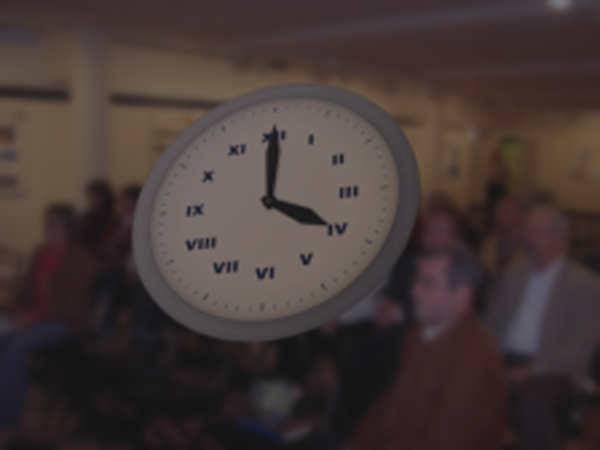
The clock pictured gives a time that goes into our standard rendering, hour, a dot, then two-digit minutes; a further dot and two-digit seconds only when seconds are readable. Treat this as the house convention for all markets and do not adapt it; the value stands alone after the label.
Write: 4.00
